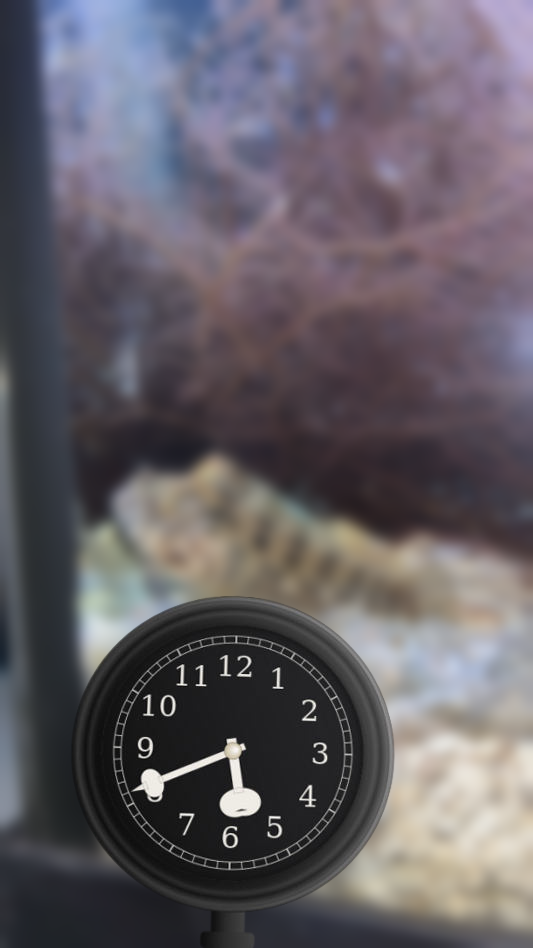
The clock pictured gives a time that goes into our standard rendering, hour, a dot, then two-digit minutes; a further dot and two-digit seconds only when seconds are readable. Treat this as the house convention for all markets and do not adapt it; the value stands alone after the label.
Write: 5.41
